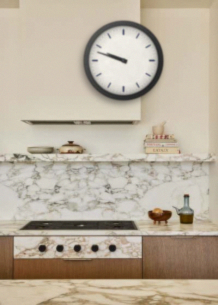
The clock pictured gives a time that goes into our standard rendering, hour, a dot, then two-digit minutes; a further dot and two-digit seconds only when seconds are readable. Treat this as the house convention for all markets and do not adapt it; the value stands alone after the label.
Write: 9.48
